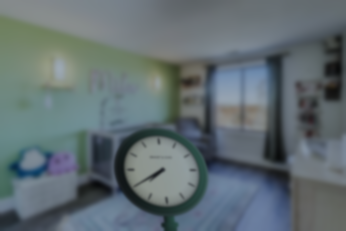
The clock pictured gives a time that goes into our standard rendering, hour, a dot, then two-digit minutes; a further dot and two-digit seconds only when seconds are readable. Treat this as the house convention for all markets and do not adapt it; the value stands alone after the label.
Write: 7.40
